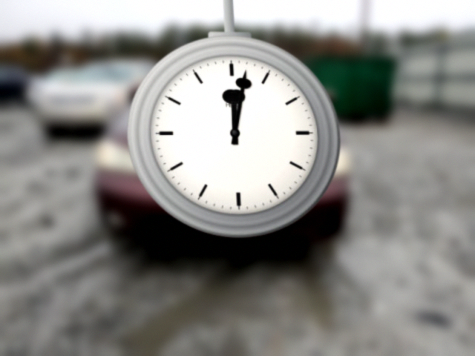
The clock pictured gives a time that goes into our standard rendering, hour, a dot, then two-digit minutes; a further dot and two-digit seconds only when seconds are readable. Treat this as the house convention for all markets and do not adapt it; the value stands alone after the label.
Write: 12.02
